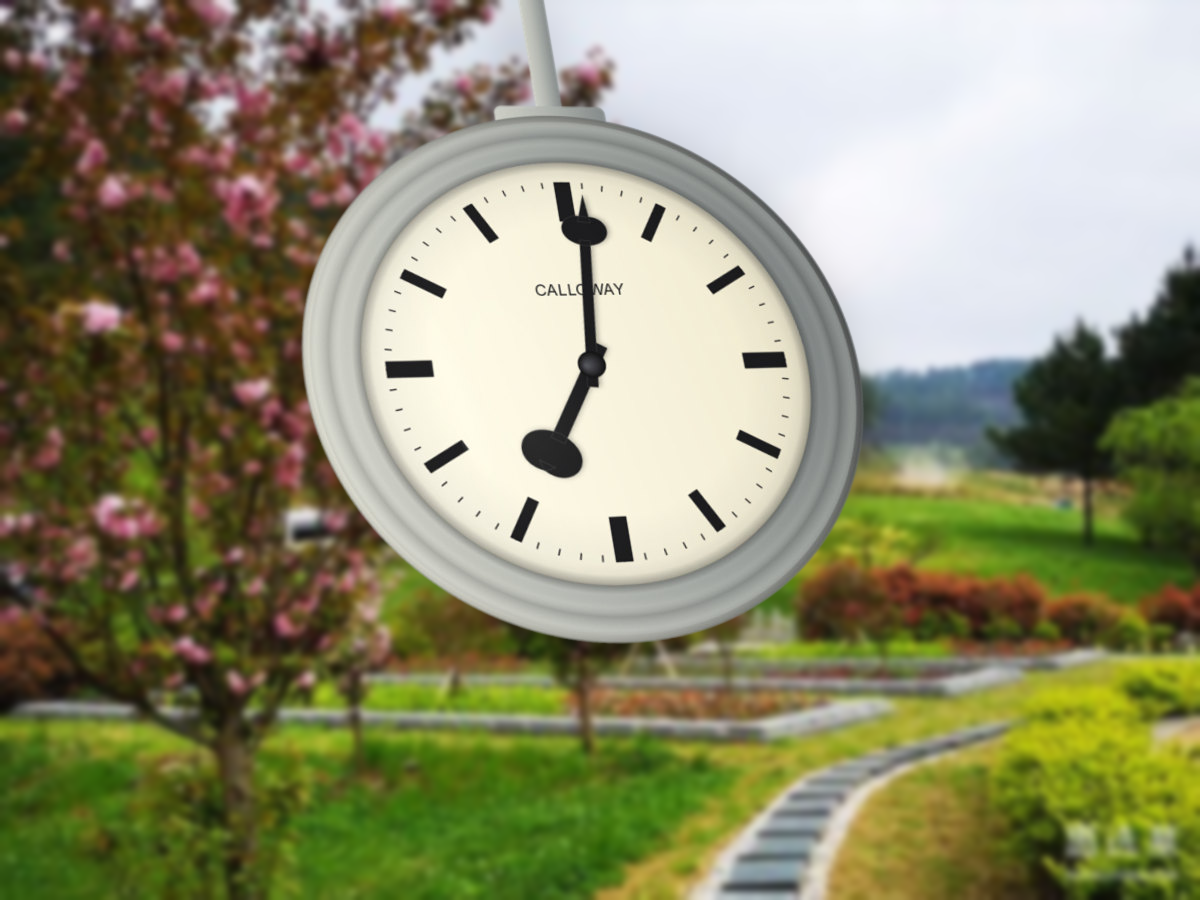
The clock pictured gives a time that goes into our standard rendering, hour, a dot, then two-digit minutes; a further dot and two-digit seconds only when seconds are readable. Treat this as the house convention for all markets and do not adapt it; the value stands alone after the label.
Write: 7.01
